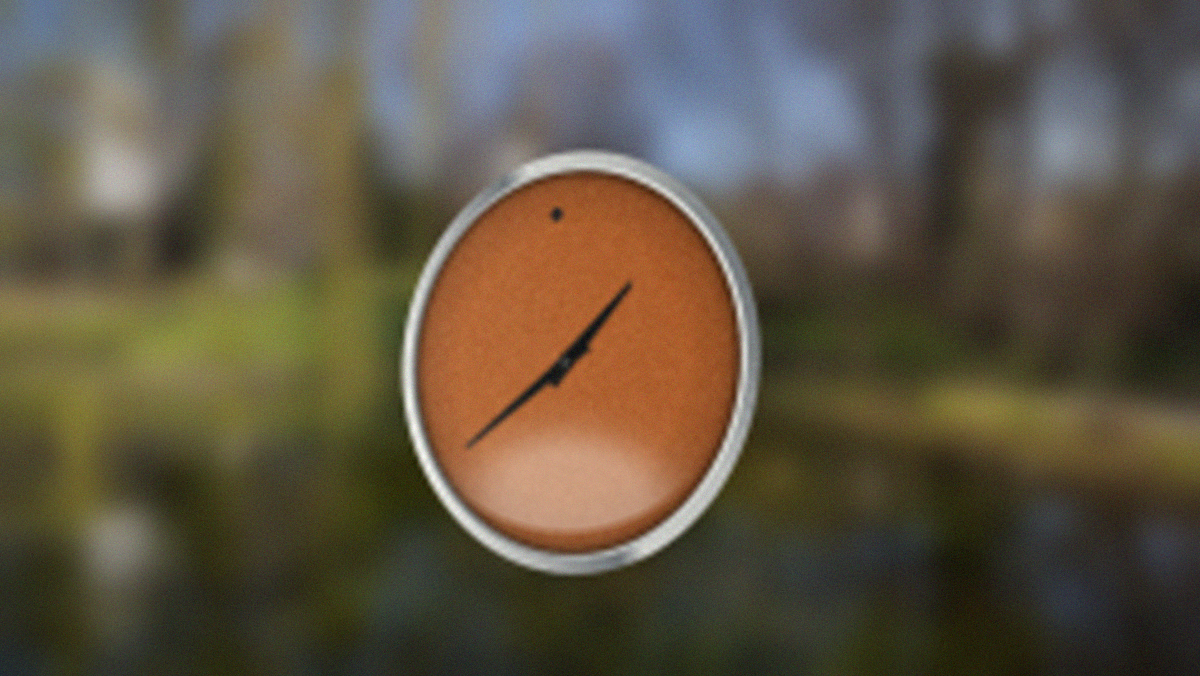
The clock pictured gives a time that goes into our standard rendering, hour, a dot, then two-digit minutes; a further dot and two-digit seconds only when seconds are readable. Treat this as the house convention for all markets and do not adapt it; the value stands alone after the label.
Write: 1.40
